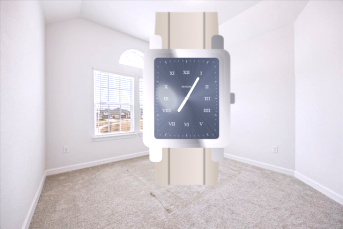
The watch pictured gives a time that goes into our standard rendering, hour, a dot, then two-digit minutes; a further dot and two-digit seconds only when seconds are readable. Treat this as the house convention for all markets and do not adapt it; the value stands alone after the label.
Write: 7.05
